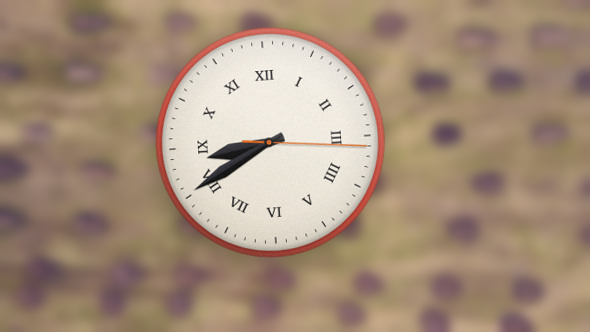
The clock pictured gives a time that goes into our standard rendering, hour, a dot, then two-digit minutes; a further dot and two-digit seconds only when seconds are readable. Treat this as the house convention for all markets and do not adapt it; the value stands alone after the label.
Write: 8.40.16
